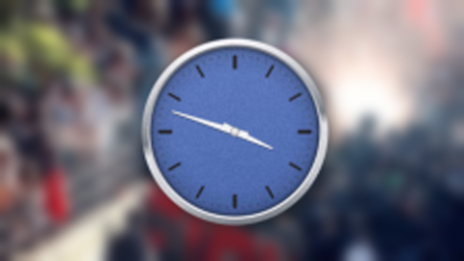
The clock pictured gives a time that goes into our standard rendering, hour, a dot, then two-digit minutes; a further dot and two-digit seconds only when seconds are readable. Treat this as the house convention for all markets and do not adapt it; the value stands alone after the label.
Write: 3.48
